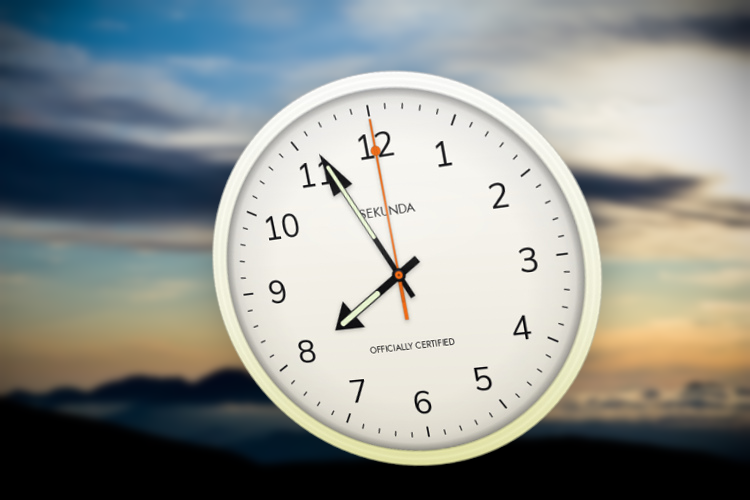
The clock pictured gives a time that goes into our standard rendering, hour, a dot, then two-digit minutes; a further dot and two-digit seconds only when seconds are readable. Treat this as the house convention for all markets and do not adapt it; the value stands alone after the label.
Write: 7.56.00
